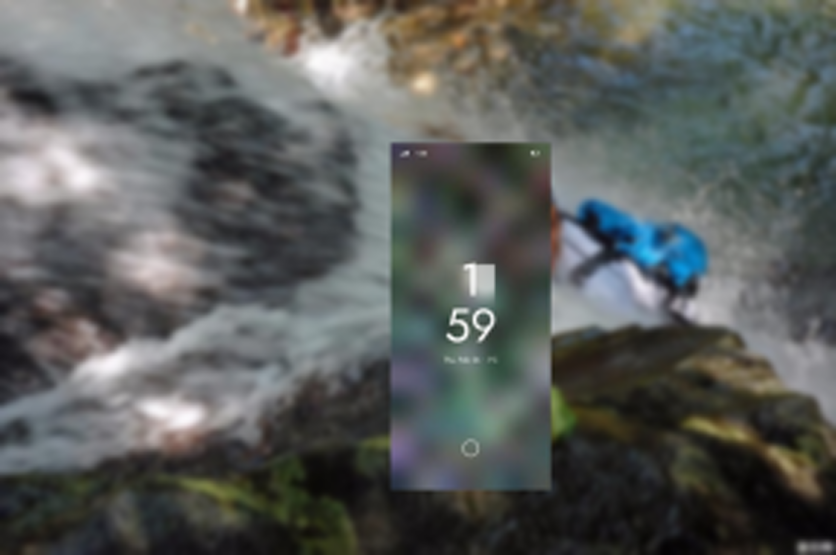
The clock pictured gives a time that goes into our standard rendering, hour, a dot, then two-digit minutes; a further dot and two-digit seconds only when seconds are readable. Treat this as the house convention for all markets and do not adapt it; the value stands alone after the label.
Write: 1.59
